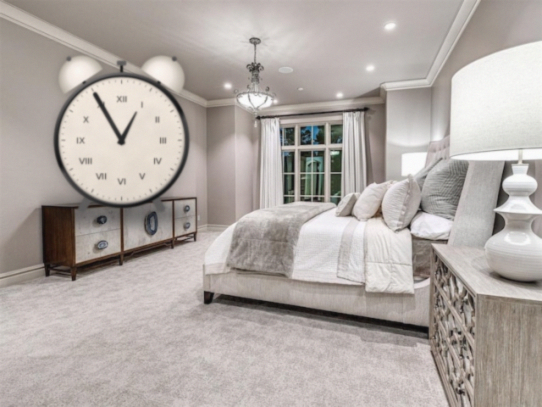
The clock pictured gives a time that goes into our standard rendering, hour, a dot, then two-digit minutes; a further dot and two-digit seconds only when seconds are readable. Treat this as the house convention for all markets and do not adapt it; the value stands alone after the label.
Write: 12.55
